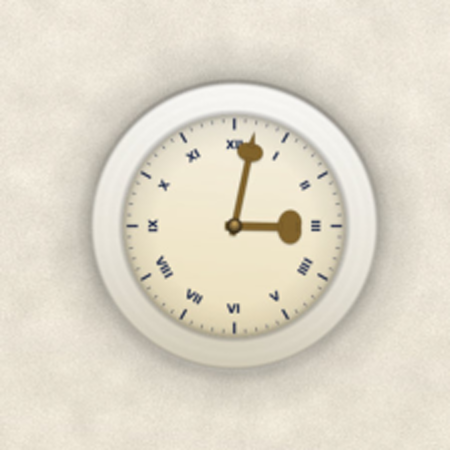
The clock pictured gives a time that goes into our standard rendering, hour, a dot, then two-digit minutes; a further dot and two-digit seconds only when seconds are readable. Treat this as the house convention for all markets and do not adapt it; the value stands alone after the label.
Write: 3.02
